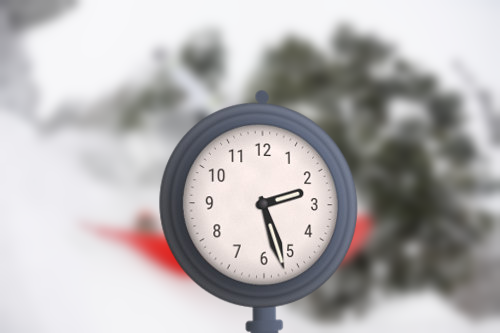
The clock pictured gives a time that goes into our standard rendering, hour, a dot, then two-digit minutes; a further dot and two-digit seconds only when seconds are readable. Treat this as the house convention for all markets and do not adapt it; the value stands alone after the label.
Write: 2.27
